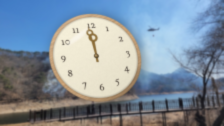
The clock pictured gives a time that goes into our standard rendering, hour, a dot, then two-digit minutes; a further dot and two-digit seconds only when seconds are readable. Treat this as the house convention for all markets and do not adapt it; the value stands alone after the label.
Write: 11.59
